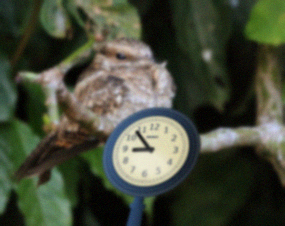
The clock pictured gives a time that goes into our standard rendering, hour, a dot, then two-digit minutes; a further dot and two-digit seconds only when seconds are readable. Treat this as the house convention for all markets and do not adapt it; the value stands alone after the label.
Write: 8.53
